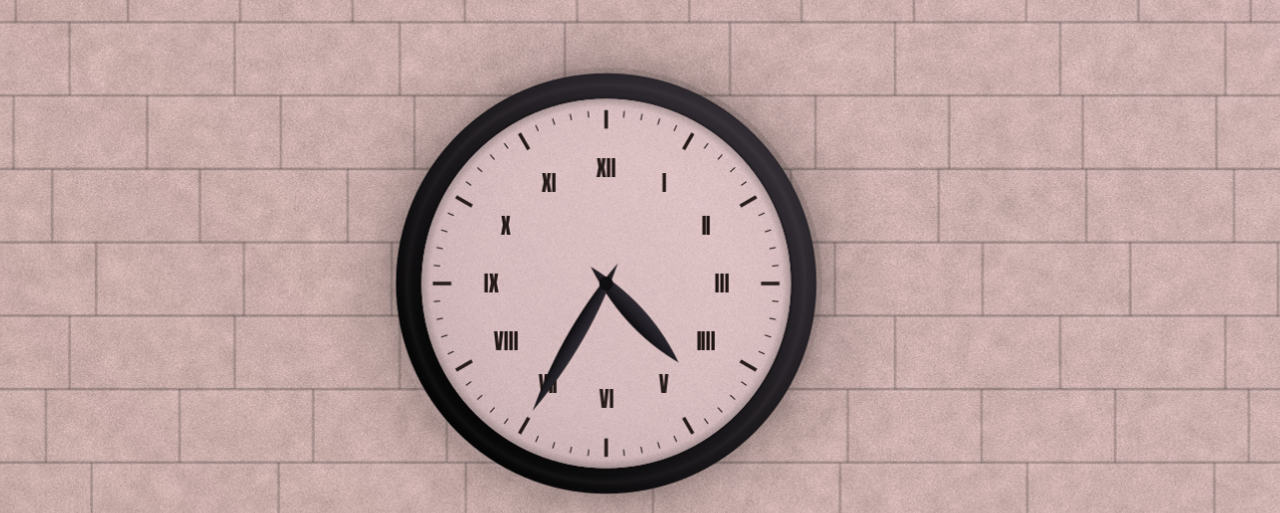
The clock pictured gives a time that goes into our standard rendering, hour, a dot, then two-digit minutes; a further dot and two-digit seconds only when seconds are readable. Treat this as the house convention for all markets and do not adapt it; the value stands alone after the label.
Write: 4.35
